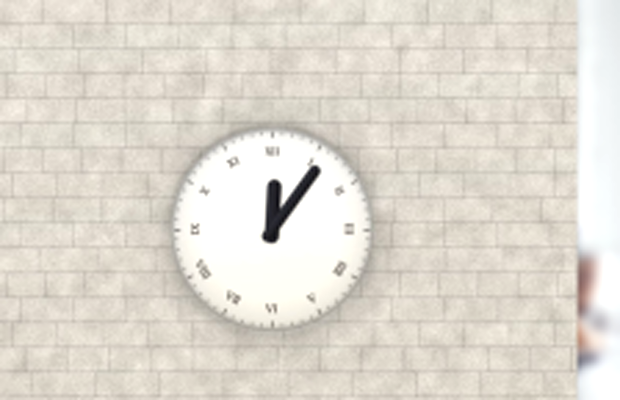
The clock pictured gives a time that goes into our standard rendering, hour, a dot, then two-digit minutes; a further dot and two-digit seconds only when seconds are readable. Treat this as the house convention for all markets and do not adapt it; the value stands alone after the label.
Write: 12.06
